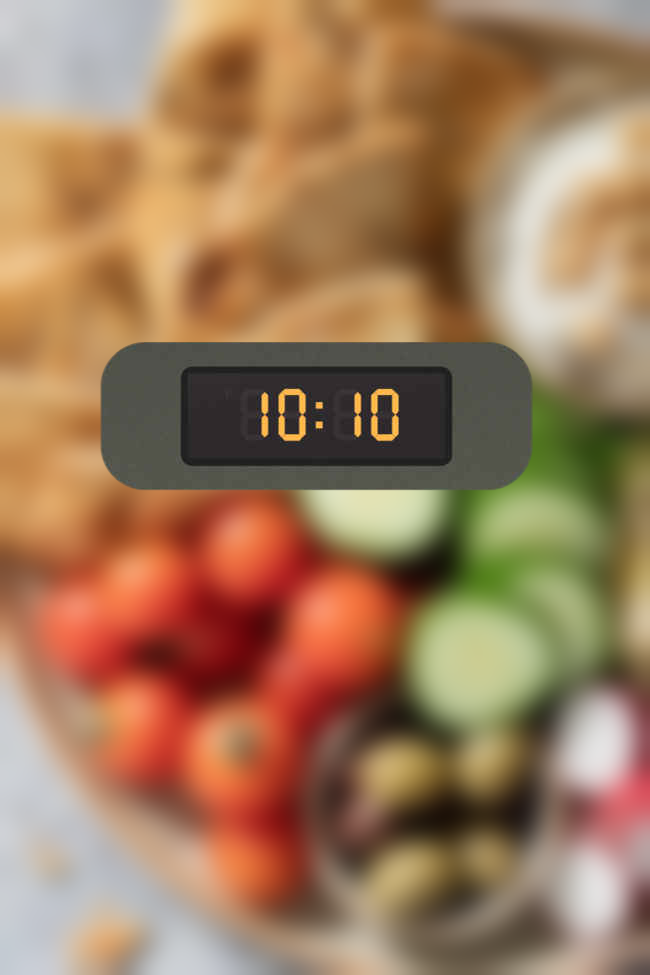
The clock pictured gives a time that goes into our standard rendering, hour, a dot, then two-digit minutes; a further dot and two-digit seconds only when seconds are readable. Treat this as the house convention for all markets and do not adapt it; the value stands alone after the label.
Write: 10.10
